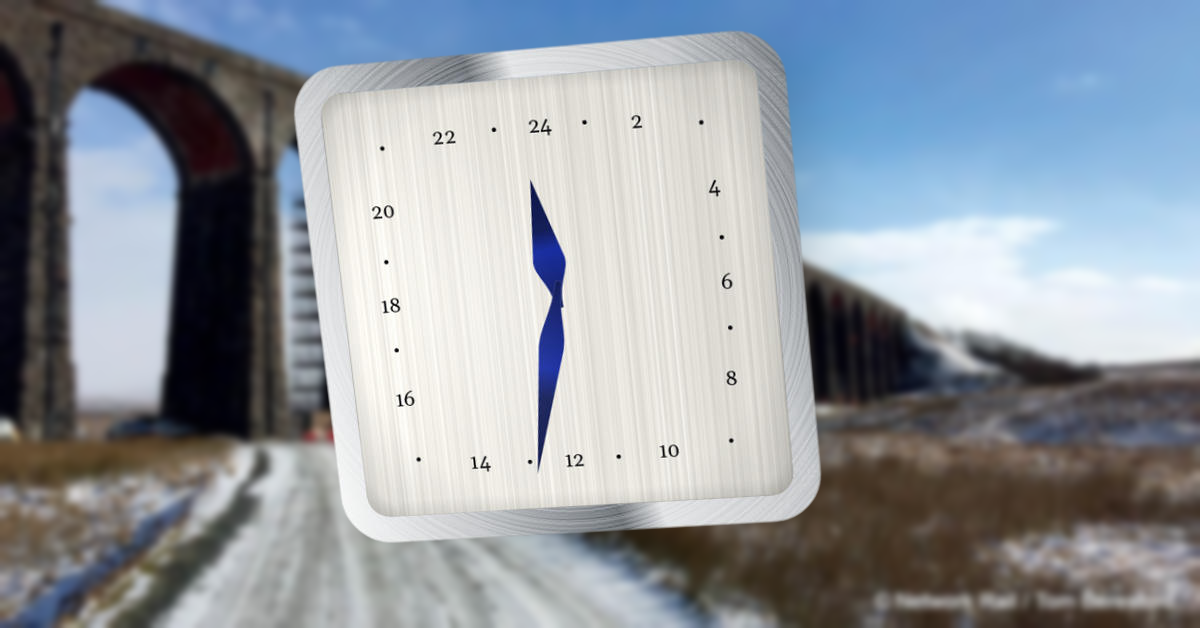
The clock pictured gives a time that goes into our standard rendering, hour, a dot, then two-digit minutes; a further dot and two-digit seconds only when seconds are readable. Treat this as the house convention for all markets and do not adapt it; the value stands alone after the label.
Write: 23.32
